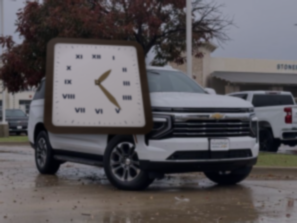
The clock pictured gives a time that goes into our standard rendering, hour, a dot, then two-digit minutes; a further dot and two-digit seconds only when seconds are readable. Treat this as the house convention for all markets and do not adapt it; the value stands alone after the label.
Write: 1.24
